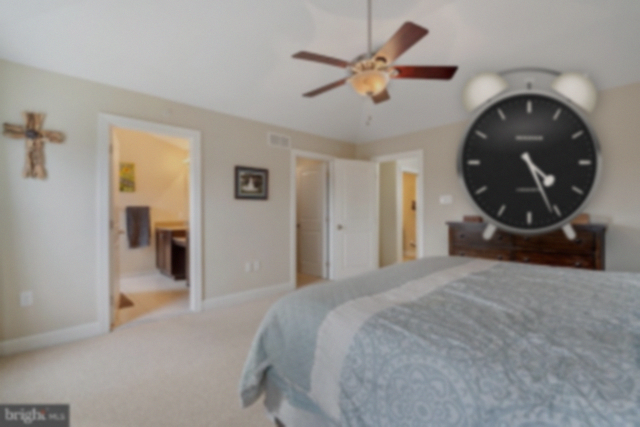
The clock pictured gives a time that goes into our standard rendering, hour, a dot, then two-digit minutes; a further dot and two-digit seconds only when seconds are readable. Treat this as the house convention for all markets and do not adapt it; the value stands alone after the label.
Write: 4.26
